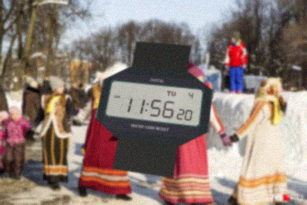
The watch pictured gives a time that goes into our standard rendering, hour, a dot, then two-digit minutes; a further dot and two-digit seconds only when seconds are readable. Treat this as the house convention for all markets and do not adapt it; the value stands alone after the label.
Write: 11.56.20
